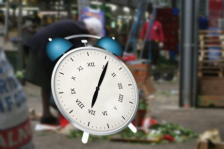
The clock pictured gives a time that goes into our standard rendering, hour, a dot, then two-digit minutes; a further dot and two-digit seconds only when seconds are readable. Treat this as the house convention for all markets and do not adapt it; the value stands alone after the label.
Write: 7.06
